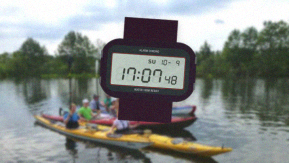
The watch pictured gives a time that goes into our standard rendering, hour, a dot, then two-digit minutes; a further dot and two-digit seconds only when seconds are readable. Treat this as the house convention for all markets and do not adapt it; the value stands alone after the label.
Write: 17.07.48
